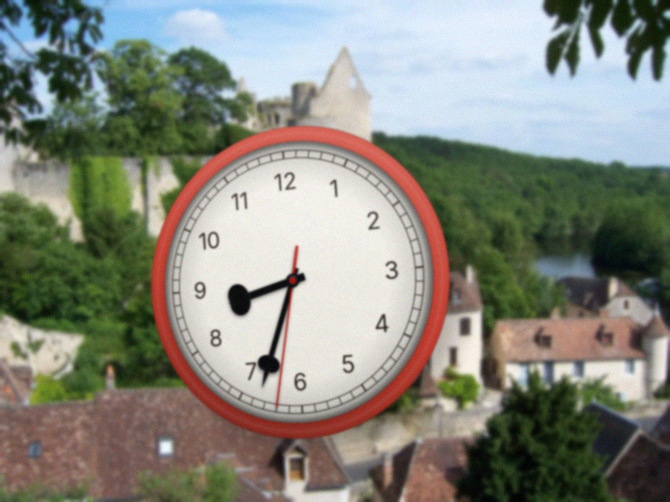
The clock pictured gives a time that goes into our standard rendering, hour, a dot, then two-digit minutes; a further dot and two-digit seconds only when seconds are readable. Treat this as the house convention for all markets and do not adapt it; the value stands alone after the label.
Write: 8.33.32
